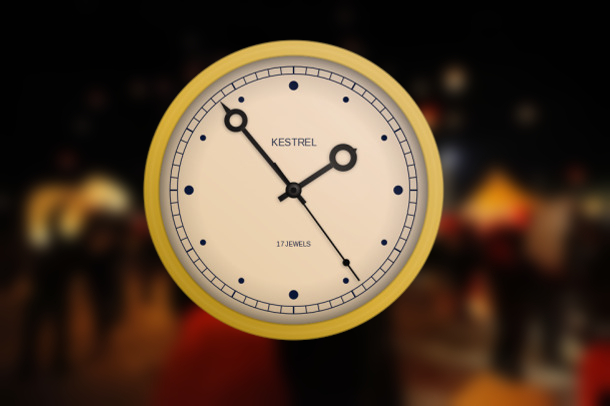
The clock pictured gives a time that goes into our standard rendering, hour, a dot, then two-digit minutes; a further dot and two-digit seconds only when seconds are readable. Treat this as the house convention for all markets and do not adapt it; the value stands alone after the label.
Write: 1.53.24
